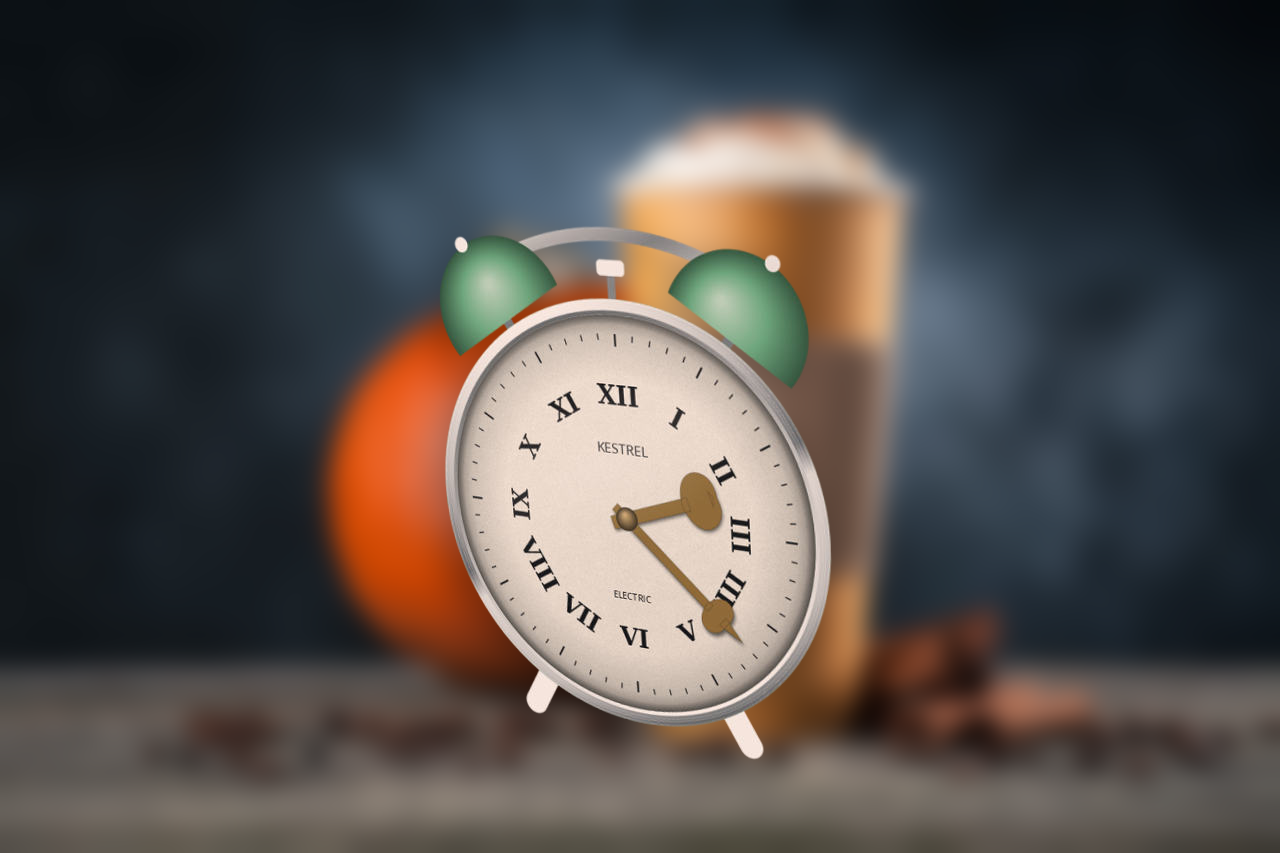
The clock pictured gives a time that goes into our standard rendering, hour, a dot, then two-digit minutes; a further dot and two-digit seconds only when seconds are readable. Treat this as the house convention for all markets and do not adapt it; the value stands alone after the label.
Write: 2.22
